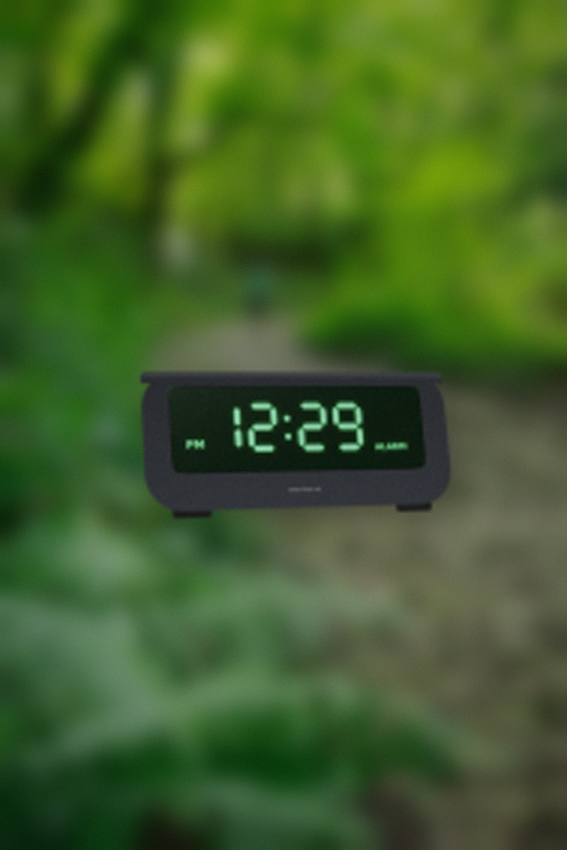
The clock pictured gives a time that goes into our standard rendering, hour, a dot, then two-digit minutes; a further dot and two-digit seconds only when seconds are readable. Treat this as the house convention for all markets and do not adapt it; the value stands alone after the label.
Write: 12.29
